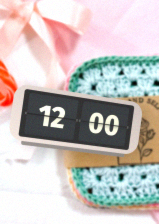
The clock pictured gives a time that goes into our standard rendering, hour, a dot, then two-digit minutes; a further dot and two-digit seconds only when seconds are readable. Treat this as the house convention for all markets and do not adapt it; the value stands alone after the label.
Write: 12.00
